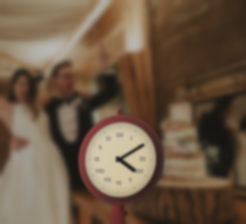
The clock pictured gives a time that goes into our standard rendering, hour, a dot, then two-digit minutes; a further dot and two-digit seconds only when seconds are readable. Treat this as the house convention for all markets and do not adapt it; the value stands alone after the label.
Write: 4.10
